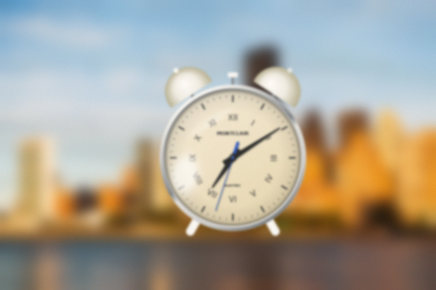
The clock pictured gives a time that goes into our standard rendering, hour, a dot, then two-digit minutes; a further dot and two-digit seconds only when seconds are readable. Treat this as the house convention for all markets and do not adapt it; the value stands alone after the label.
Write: 7.09.33
